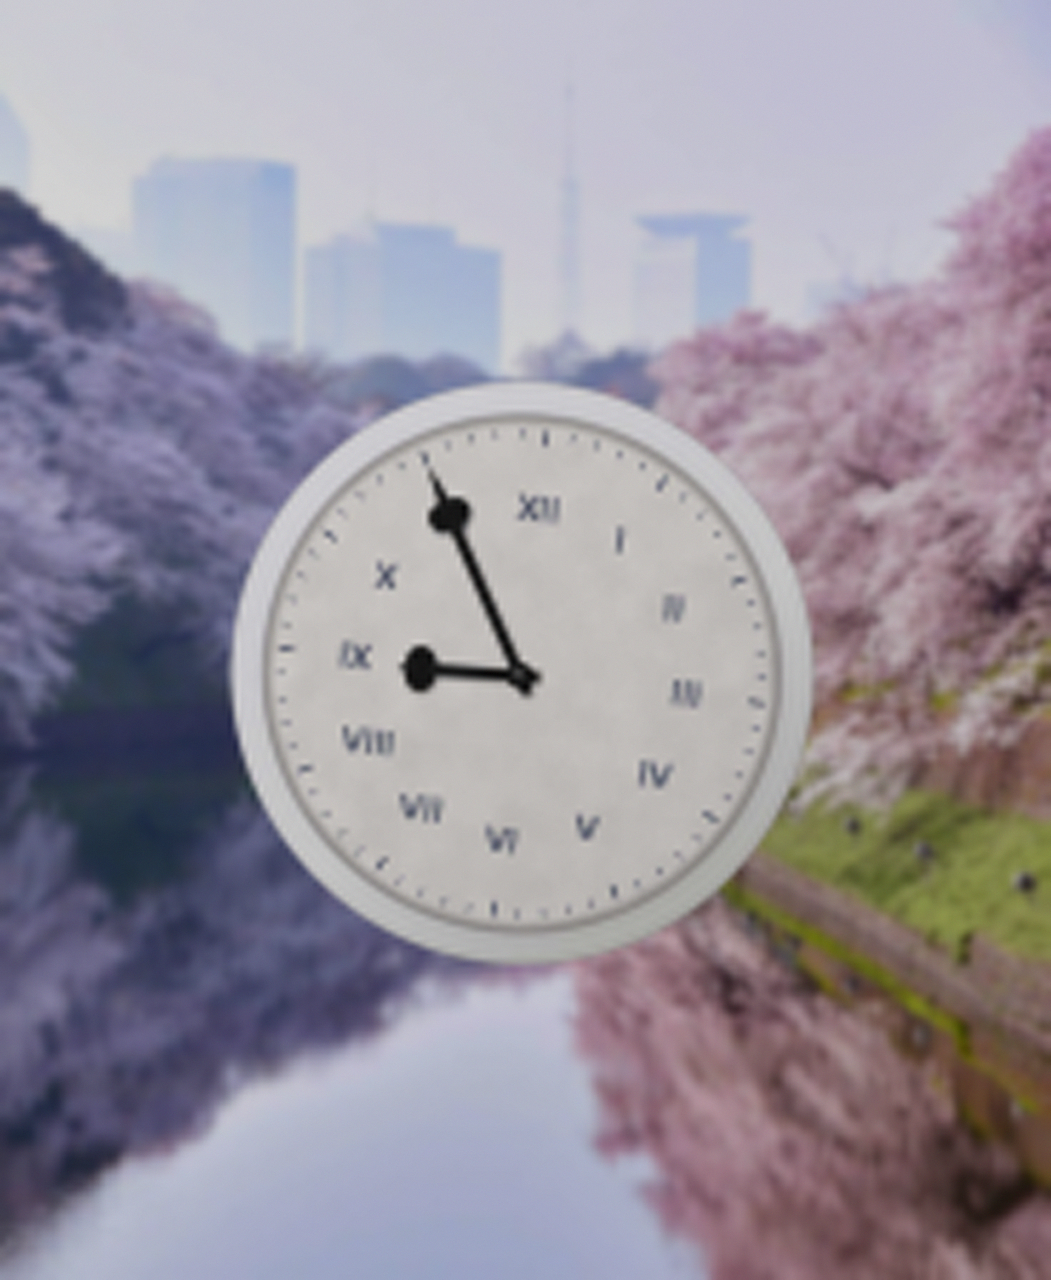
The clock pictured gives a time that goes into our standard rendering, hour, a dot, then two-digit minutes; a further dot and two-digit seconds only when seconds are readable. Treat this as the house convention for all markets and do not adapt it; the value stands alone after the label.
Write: 8.55
